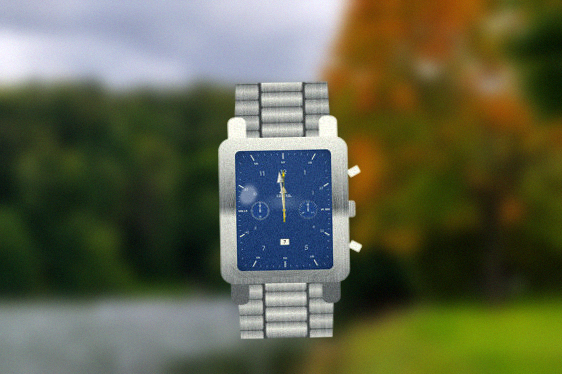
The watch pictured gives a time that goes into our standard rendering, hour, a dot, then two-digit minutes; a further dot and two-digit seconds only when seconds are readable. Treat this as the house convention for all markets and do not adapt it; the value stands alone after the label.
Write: 11.59
